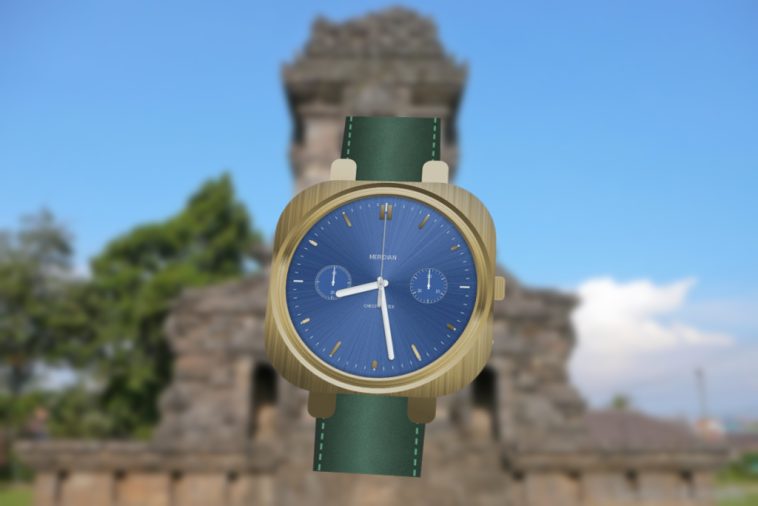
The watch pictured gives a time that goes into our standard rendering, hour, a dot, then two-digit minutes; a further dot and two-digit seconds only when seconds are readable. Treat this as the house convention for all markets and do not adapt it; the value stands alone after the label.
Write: 8.28
